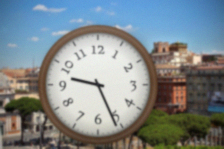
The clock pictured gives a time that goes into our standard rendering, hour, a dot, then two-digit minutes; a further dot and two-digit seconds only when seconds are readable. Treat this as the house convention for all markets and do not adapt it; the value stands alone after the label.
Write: 9.26
